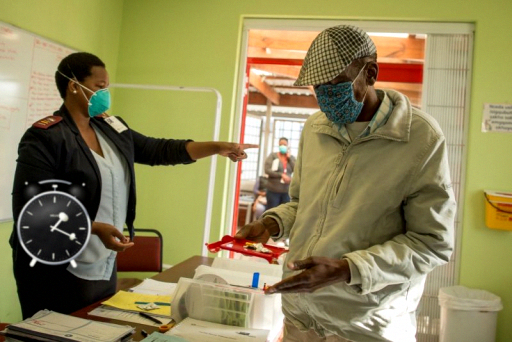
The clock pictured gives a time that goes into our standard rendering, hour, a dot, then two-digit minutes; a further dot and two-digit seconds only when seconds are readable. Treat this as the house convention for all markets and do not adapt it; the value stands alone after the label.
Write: 1.19
